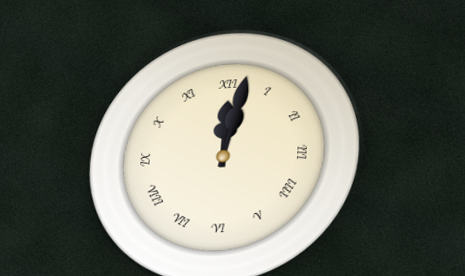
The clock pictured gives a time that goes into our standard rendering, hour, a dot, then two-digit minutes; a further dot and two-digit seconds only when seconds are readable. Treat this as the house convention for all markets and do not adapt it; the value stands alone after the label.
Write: 12.02
